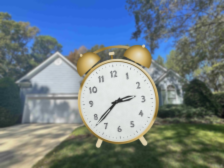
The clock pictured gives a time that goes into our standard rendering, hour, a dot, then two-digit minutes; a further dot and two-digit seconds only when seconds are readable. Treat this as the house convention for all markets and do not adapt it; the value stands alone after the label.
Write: 2.38
